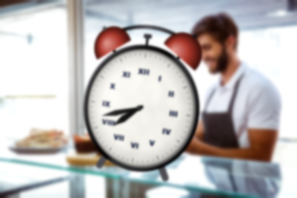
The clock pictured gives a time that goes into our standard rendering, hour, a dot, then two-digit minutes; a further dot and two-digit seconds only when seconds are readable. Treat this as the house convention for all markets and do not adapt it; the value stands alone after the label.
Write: 7.42
